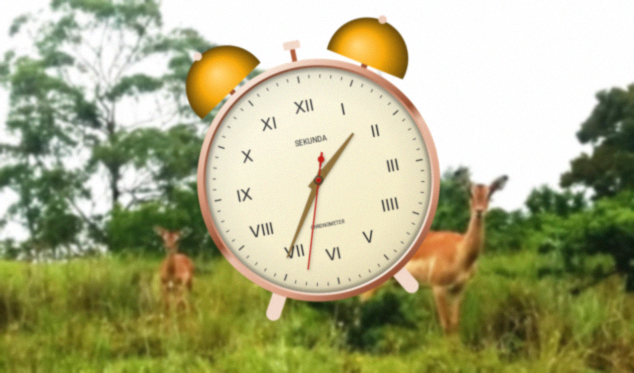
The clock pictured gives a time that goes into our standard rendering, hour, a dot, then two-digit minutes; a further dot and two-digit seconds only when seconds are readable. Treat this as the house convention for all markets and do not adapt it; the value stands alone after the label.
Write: 1.35.33
